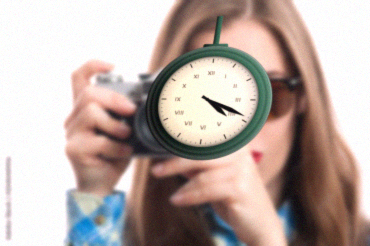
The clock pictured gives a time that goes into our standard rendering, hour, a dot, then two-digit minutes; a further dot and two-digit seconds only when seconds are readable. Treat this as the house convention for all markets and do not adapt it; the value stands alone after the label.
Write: 4.19
